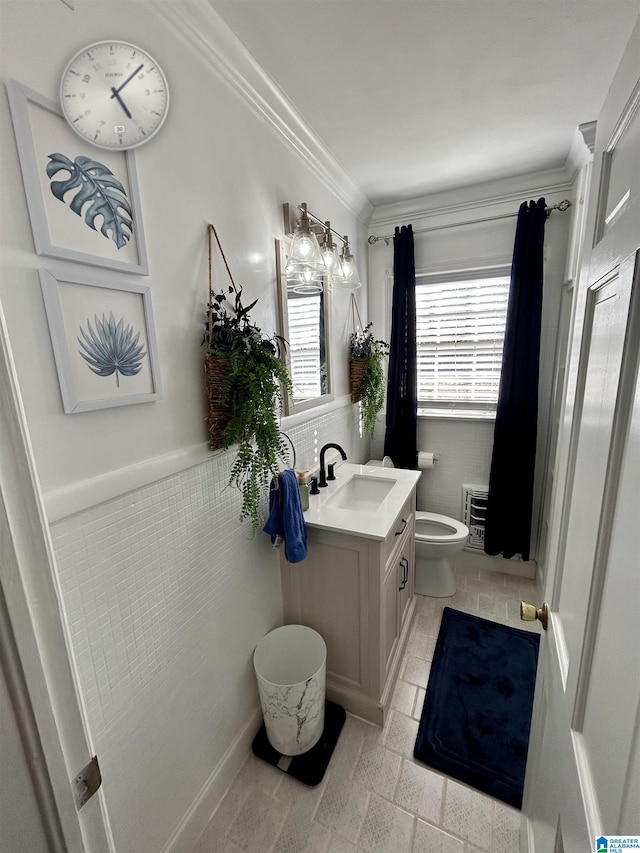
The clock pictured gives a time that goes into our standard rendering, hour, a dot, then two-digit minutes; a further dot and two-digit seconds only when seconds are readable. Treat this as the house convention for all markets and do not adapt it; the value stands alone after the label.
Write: 5.08
